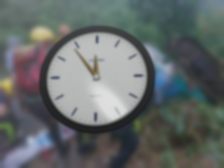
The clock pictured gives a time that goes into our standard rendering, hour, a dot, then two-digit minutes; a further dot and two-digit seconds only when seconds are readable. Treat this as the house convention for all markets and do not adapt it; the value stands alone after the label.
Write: 11.54
